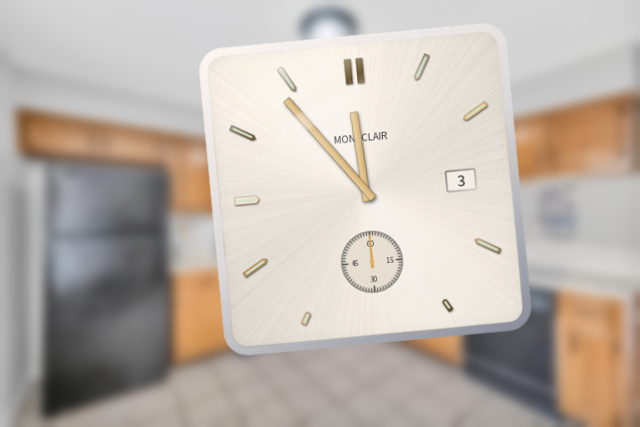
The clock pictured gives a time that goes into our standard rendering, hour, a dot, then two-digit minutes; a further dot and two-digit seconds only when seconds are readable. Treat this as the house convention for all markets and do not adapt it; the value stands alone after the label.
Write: 11.54
